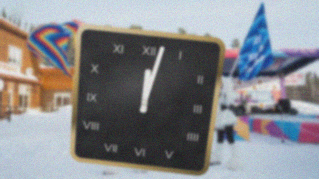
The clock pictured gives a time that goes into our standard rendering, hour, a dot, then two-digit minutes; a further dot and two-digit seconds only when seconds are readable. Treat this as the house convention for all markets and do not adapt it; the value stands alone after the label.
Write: 12.02
